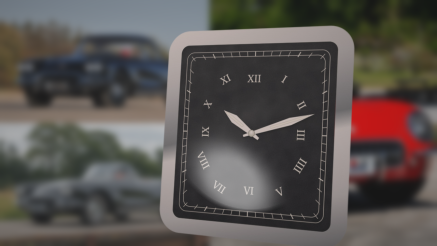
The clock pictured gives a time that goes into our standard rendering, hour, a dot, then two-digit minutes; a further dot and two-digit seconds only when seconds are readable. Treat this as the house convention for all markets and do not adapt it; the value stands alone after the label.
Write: 10.12
